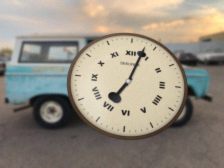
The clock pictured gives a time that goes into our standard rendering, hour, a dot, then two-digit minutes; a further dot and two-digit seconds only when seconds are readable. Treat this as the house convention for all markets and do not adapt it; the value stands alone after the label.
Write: 7.03
